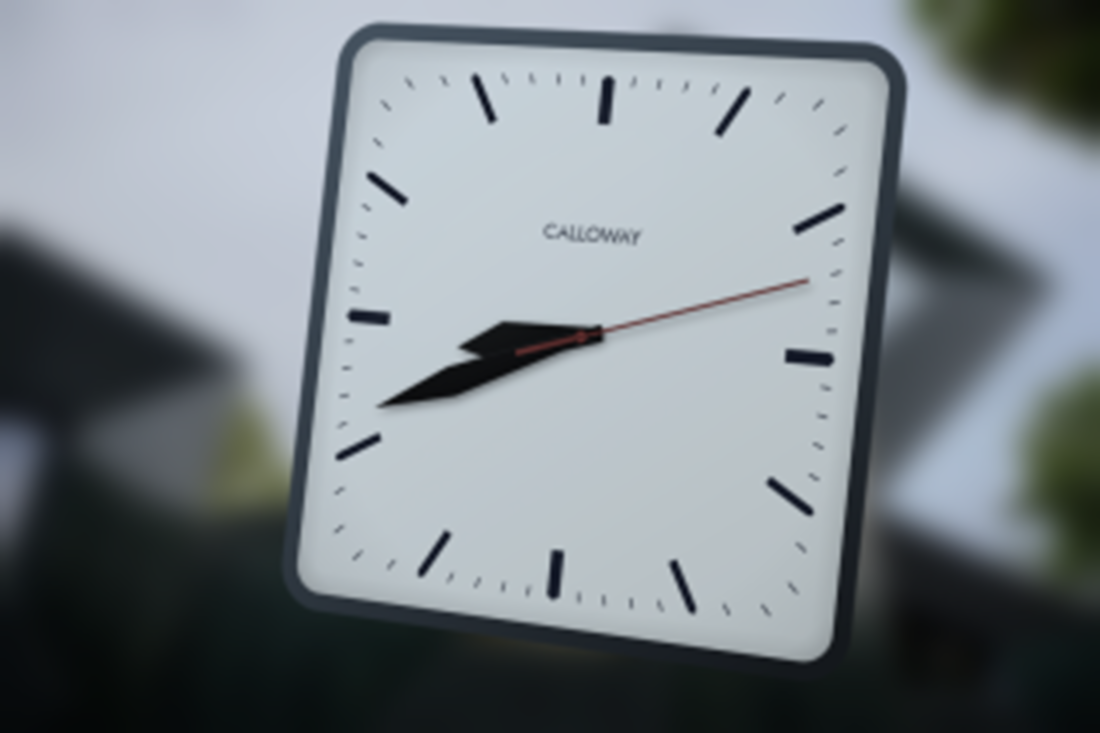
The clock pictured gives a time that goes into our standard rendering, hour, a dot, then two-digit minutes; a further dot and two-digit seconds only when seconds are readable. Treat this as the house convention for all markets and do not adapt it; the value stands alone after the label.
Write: 8.41.12
